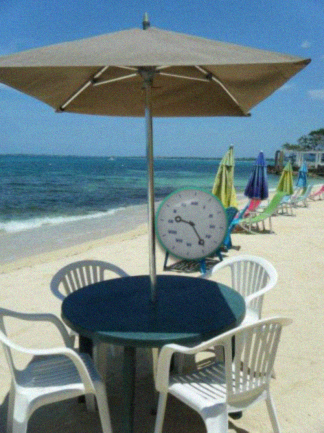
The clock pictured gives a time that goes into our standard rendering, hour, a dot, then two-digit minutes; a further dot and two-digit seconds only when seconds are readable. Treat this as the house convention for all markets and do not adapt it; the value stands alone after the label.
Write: 9.24
